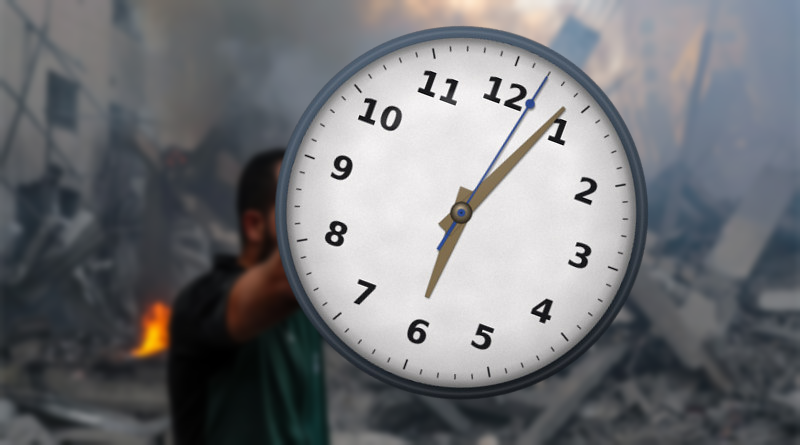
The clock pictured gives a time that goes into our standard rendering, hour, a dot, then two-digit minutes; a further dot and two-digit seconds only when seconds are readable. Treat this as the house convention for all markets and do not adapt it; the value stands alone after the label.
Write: 6.04.02
